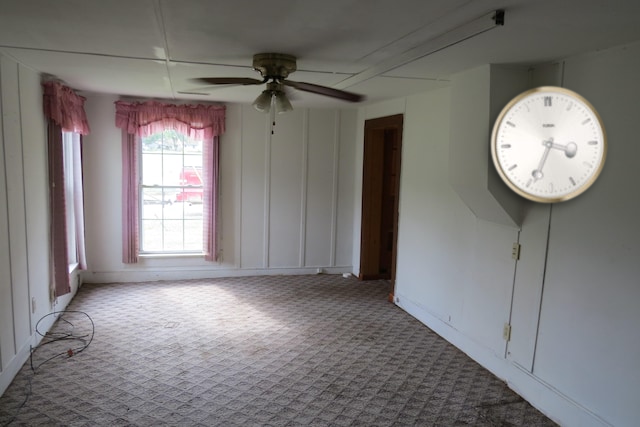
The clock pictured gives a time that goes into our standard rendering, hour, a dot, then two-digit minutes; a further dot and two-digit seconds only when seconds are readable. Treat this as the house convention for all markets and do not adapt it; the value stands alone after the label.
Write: 3.34
